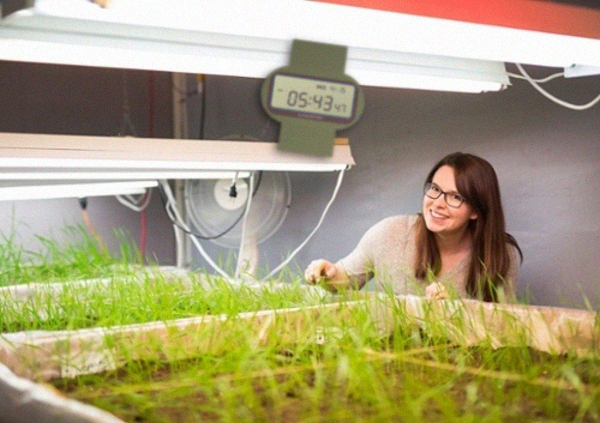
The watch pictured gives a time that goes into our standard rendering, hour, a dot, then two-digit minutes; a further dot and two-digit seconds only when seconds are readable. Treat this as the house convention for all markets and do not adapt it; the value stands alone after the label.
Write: 5.43
